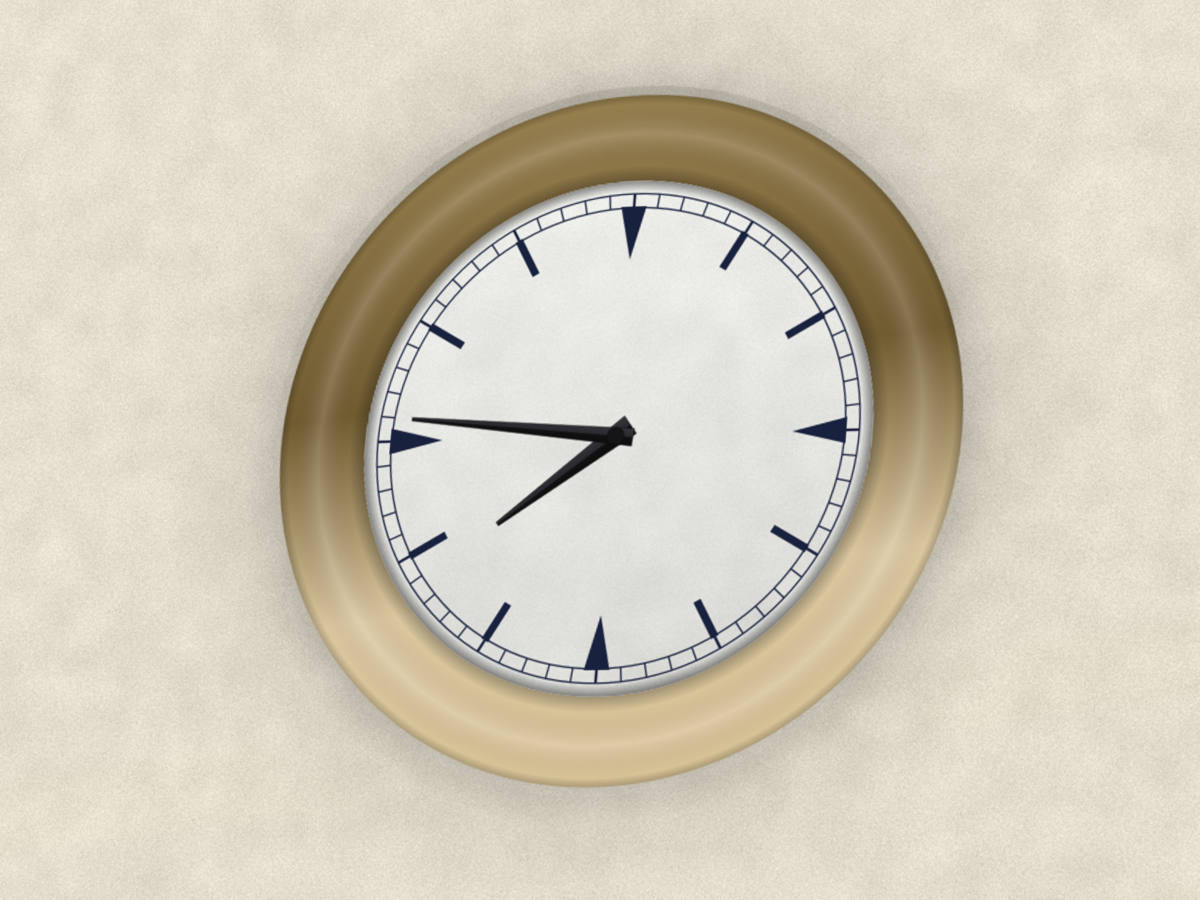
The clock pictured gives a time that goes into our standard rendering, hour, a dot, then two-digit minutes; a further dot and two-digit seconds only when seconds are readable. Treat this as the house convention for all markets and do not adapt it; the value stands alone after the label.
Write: 7.46
